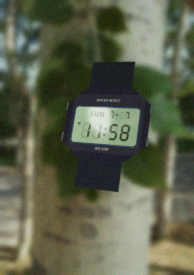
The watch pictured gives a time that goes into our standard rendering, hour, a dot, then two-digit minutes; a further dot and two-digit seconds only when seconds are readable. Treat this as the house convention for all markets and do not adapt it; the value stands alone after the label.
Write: 11.58
